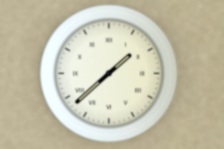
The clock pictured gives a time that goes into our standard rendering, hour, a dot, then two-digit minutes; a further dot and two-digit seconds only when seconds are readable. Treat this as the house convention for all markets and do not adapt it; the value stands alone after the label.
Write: 1.38
